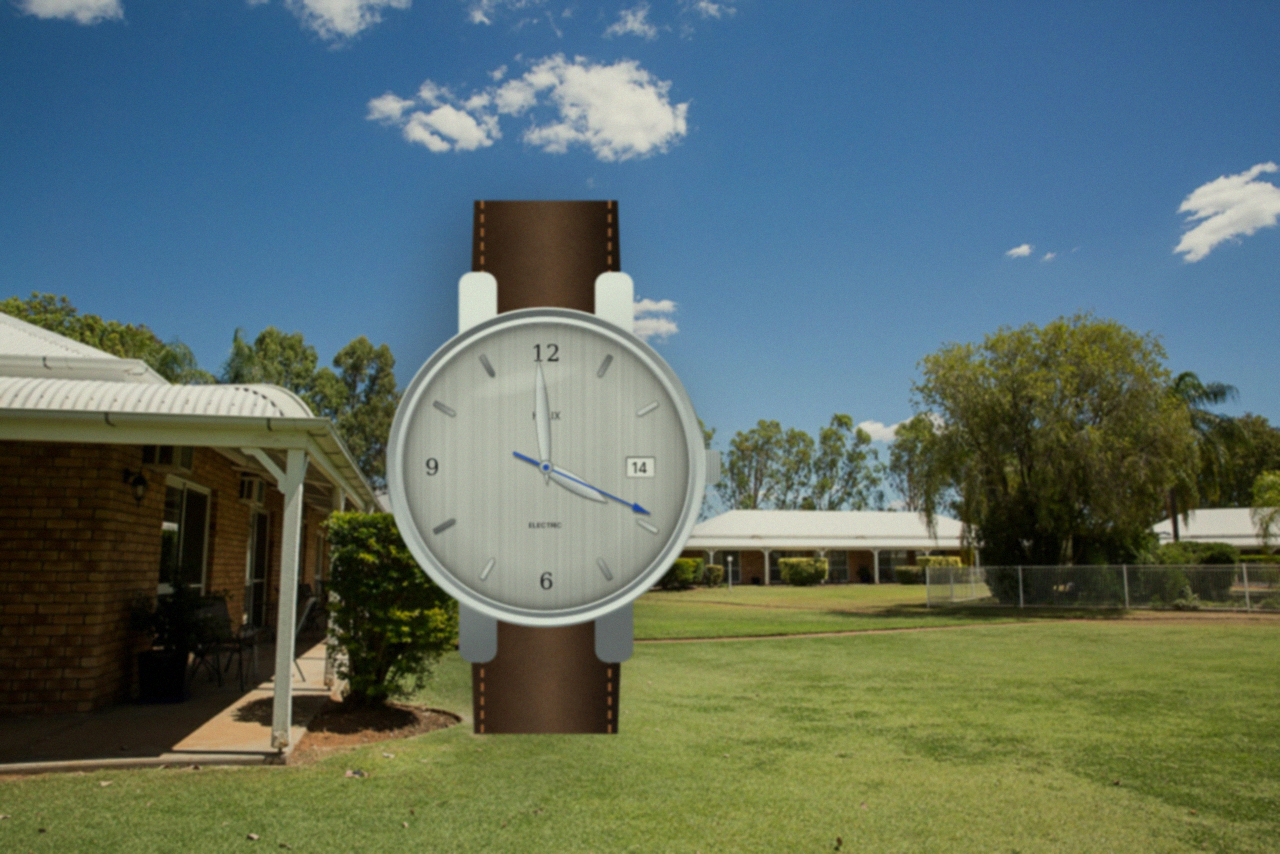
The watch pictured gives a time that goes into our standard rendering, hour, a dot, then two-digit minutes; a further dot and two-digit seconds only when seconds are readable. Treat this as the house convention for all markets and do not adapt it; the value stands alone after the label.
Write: 3.59.19
